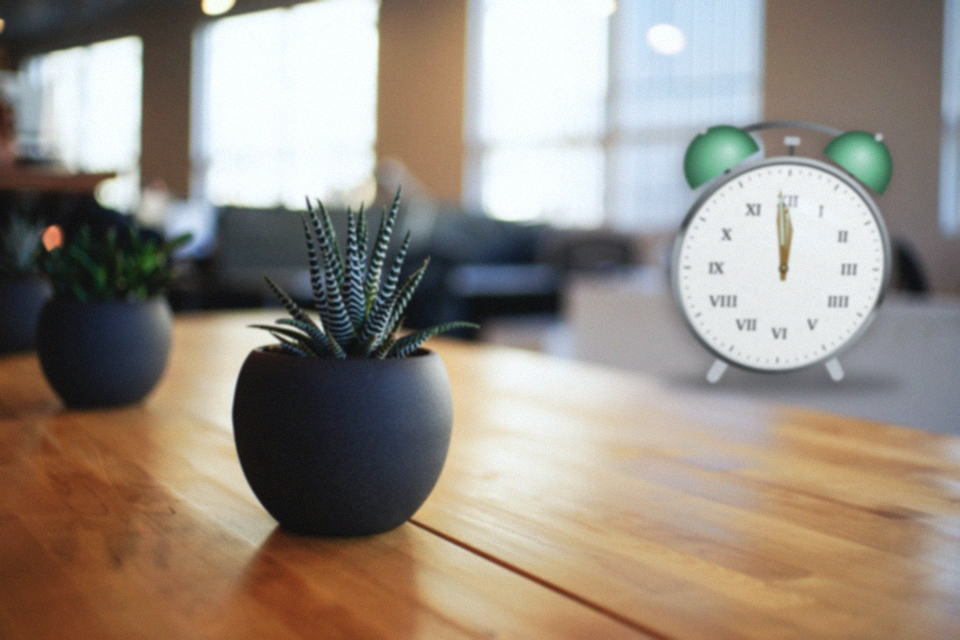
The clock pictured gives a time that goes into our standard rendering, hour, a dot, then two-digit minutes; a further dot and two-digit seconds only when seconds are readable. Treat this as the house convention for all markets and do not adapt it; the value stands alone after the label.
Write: 11.59
